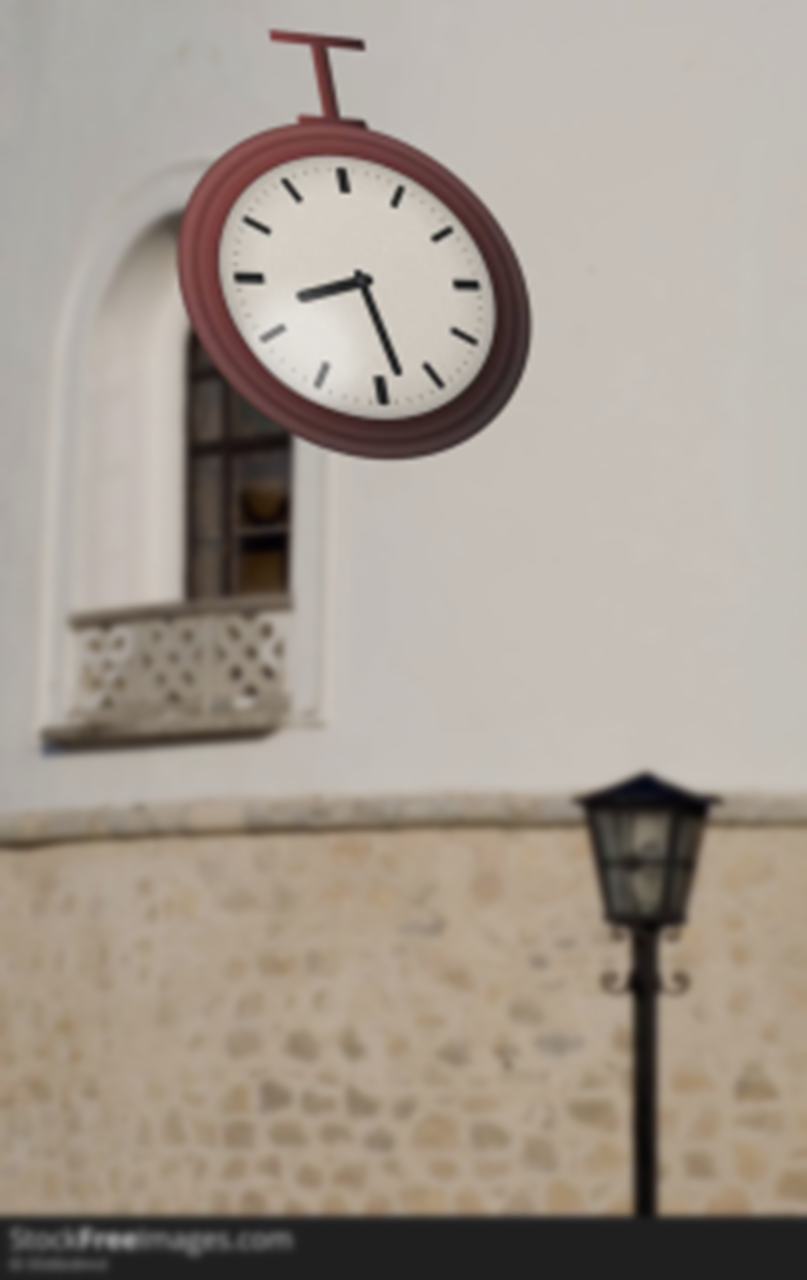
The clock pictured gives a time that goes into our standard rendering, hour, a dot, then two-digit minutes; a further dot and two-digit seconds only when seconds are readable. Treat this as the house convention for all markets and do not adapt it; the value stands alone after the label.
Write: 8.28
